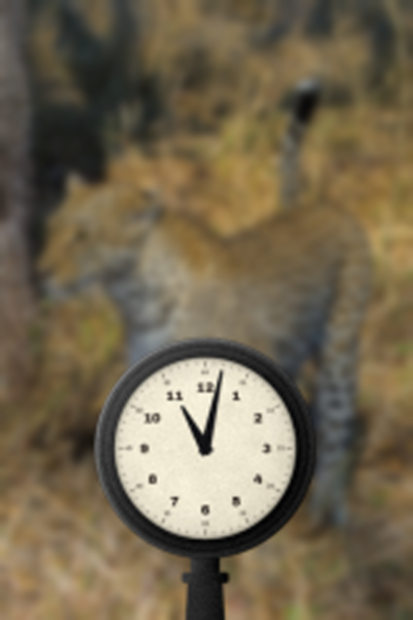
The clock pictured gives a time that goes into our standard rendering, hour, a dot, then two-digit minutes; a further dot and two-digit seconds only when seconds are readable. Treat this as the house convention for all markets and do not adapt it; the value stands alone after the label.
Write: 11.02
